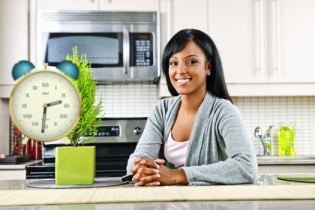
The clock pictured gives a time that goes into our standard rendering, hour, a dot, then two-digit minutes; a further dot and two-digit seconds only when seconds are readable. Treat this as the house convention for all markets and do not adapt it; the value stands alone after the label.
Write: 2.31
